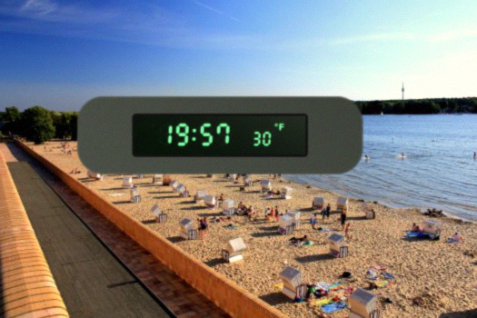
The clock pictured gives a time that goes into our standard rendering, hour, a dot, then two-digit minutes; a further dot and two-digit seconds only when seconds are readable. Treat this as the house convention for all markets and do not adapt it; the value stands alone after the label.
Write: 19.57
